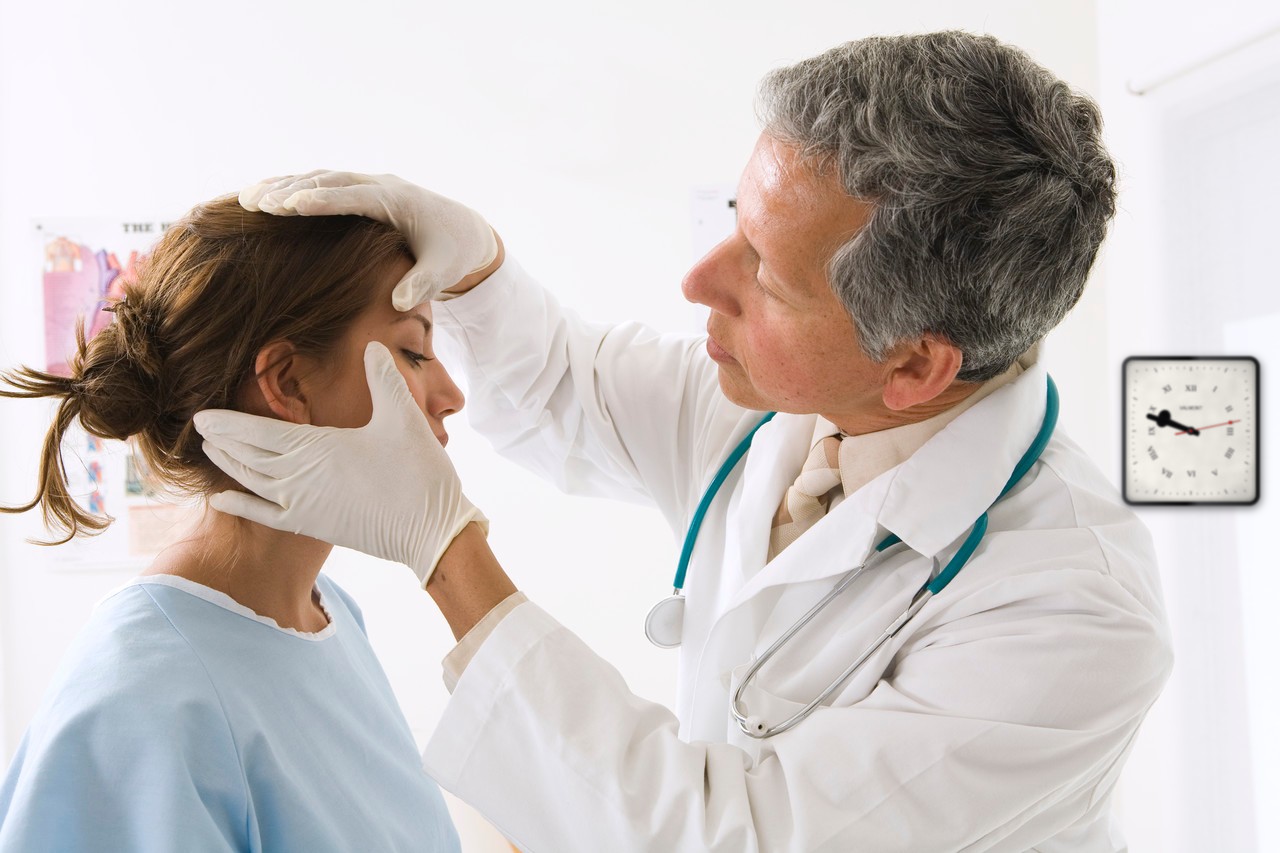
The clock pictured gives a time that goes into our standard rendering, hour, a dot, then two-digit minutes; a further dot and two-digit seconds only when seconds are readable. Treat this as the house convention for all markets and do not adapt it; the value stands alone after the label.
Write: 9.48.13
